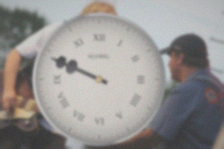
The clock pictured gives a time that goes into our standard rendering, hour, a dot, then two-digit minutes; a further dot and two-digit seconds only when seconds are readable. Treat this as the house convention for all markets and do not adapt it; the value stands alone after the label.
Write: 9.49
